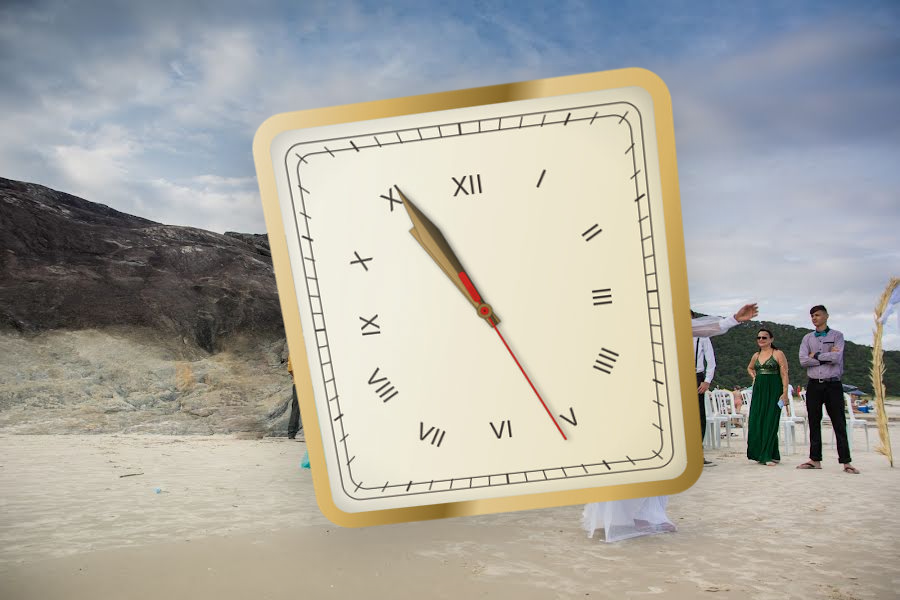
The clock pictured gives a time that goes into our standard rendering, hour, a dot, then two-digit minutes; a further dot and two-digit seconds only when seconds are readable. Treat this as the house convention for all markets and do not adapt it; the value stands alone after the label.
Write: 10.55.26
